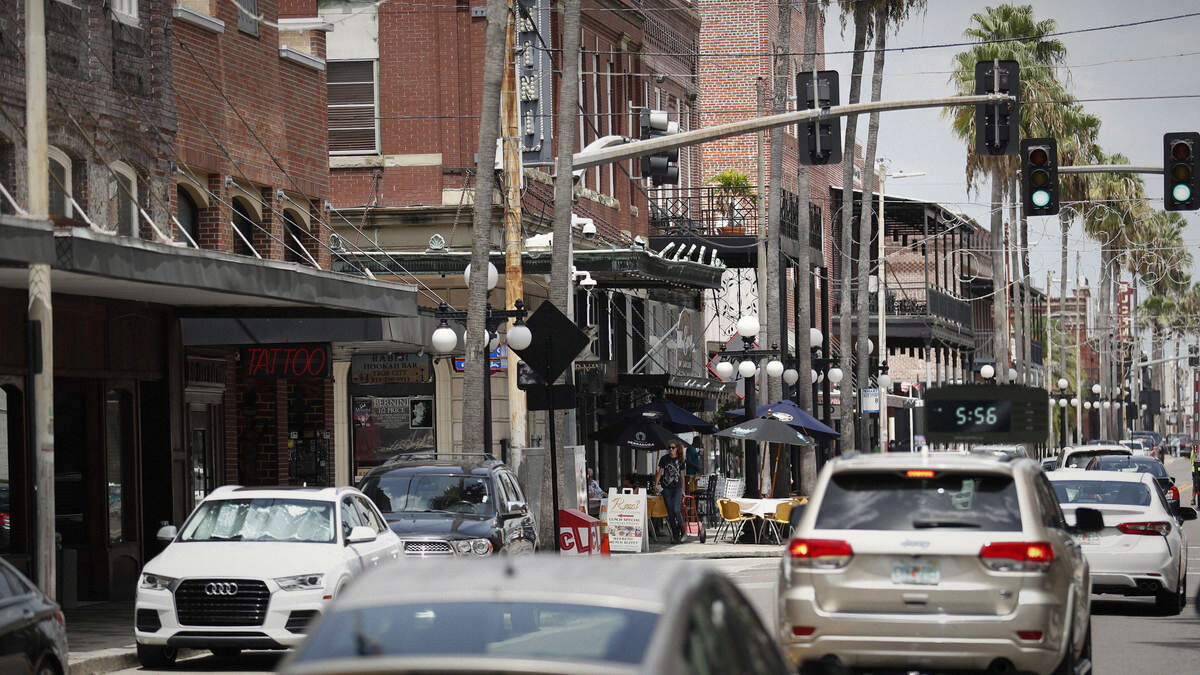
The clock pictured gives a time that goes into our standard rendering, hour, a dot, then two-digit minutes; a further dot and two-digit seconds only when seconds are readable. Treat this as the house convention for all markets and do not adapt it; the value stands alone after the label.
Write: 5.56
